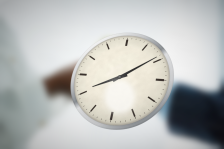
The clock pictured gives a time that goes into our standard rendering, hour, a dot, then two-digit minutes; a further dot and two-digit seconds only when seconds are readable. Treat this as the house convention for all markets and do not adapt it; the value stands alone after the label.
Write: 8.09
